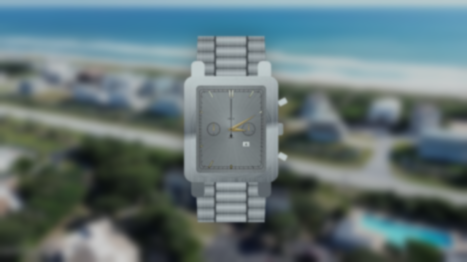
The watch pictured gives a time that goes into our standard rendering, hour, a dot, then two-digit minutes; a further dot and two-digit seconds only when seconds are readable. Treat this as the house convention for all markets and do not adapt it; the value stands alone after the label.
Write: 3.10
